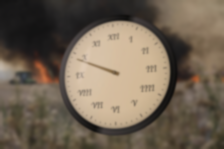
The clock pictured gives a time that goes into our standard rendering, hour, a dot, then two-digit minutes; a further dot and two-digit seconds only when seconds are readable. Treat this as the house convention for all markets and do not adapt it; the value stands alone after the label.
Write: 9.49
